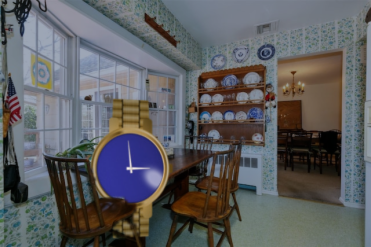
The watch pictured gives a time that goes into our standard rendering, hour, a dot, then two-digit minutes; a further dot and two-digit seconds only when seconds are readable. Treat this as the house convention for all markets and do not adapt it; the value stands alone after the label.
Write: 2.59
